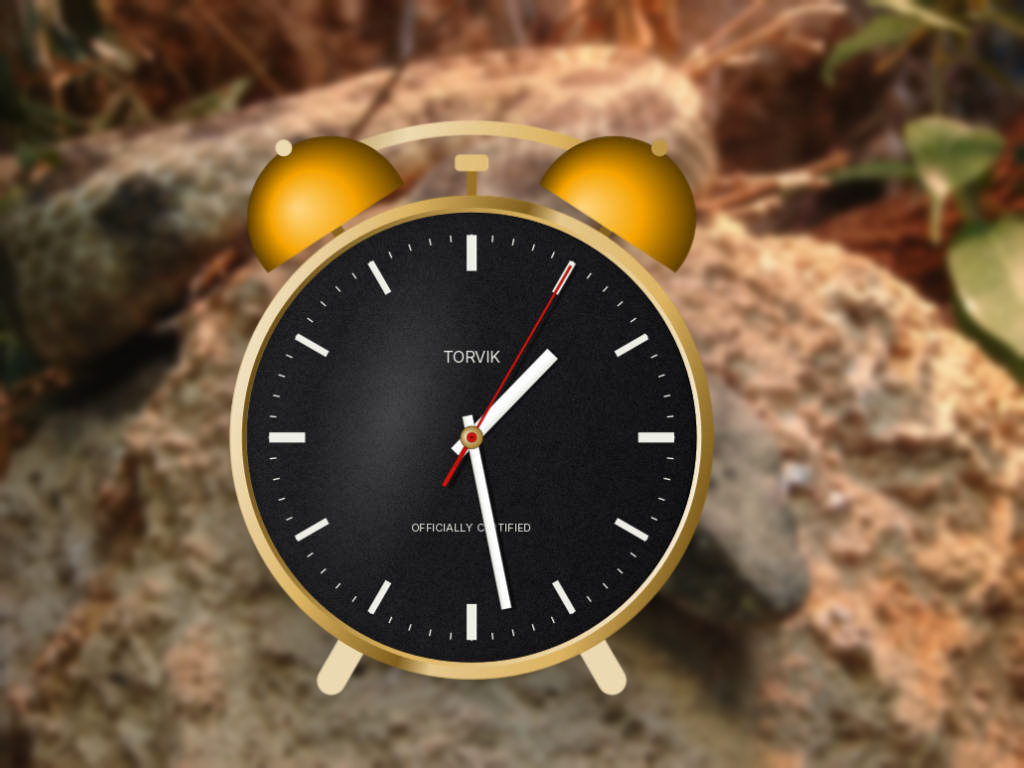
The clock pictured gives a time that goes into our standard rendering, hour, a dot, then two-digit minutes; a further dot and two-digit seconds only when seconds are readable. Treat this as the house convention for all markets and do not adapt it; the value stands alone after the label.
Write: 1.28.05
